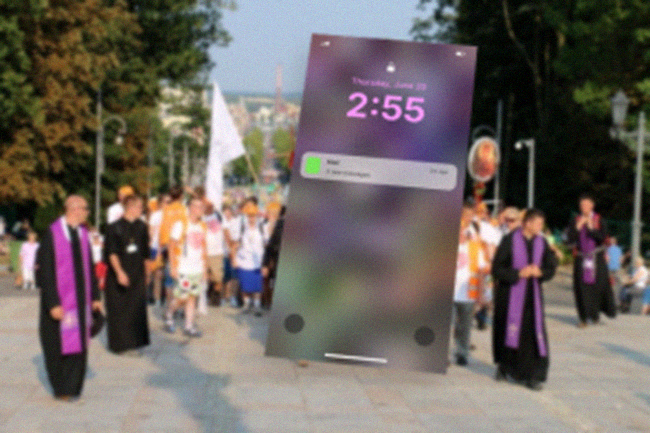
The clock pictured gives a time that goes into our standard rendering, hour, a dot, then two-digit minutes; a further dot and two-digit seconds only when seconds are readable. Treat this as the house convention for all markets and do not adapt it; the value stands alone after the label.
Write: 2.55
